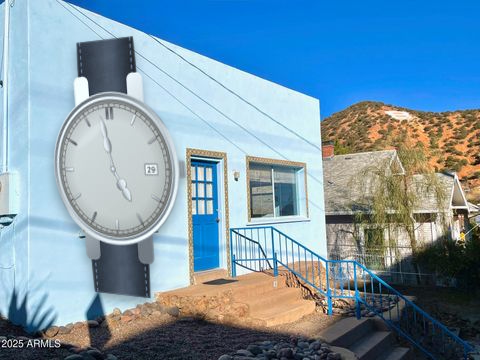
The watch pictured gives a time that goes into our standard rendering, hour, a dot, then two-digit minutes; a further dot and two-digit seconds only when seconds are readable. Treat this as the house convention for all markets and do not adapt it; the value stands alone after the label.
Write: 4.58
